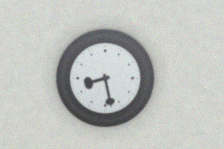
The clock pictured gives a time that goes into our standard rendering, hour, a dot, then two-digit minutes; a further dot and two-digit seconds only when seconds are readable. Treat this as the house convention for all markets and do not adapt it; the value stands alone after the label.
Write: 8.28
